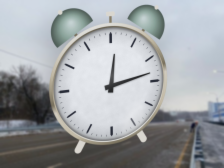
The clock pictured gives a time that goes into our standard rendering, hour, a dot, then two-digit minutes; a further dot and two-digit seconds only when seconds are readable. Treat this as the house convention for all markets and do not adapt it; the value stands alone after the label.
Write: 12.13
